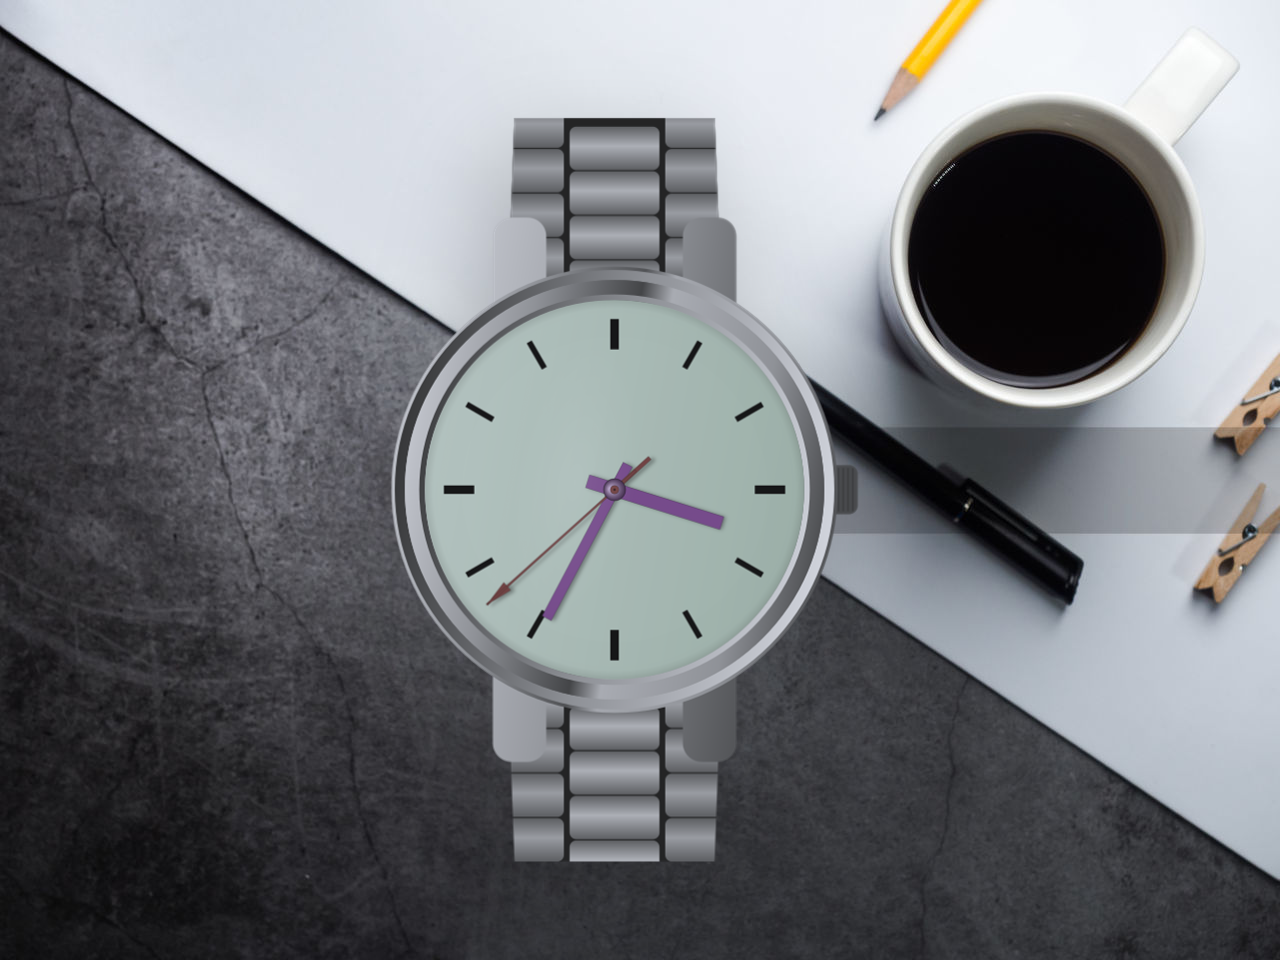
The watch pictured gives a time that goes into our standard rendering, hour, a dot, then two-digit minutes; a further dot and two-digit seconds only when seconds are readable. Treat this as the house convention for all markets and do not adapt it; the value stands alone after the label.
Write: 3.34.38
